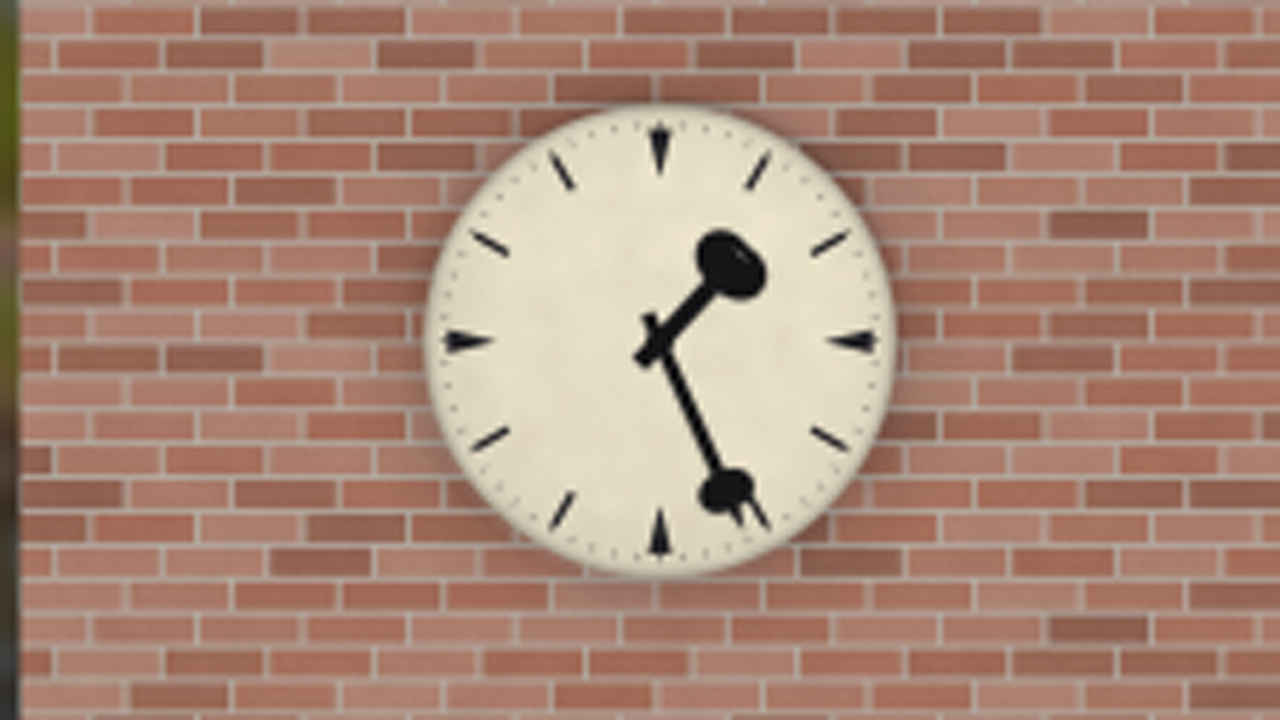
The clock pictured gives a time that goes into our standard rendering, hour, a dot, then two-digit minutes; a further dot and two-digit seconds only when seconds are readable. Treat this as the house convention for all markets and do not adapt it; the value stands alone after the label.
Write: 1.26
